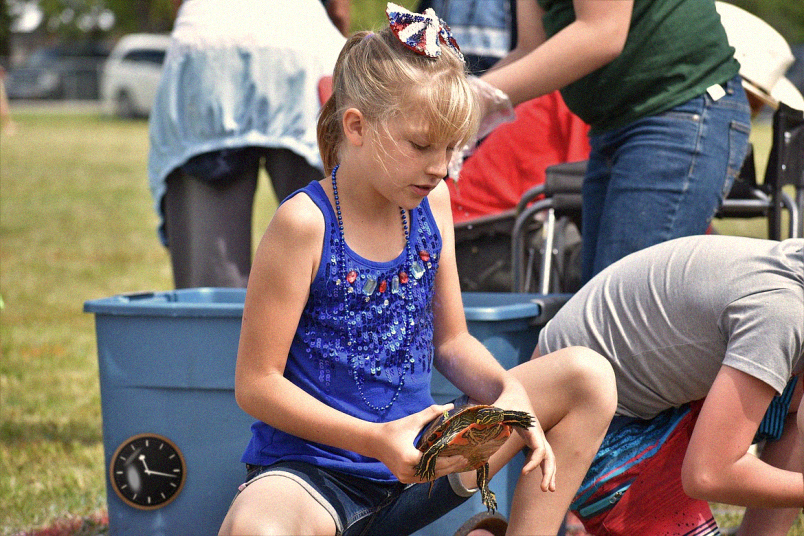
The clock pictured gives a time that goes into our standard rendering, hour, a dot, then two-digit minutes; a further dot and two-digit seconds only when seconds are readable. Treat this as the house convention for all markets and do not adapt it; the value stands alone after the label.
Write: 11.17
